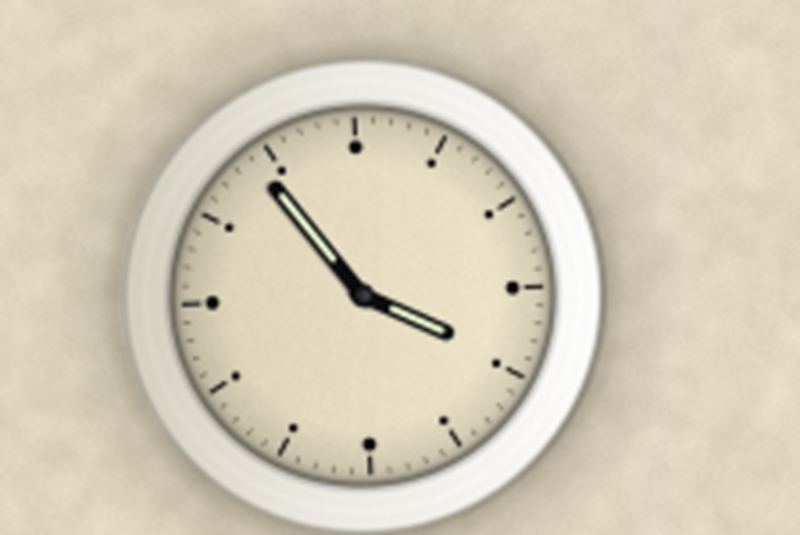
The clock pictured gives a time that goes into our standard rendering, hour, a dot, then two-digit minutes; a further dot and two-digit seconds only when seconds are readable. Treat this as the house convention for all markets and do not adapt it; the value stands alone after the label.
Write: 3.54
